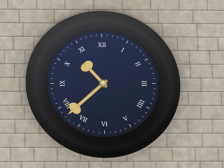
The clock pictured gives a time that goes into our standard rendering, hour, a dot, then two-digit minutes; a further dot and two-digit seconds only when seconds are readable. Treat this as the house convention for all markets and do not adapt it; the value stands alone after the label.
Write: 10.38
